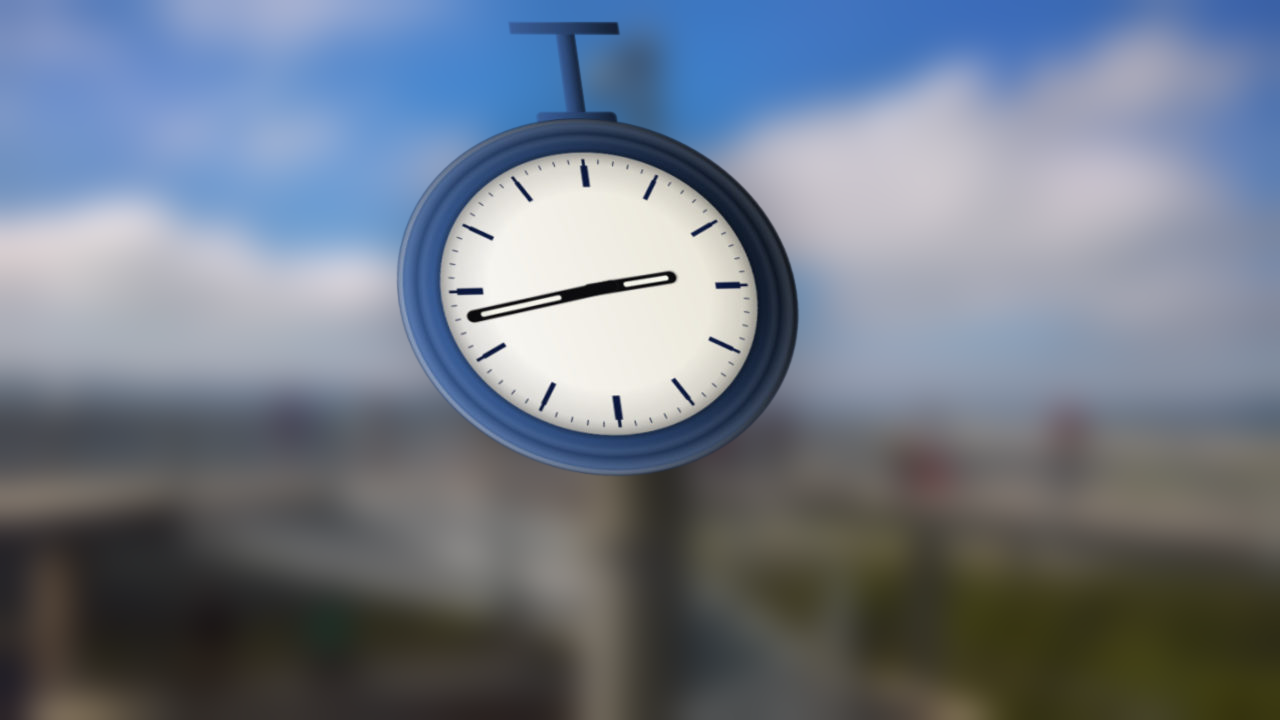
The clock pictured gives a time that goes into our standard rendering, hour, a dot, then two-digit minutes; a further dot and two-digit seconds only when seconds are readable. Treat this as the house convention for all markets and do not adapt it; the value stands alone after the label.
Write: 2.43
